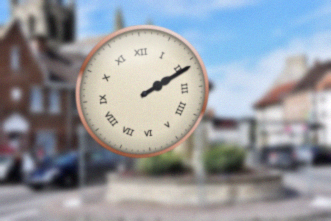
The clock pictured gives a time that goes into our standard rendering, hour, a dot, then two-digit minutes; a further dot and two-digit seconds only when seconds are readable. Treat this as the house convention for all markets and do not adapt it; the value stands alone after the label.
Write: 2.11
